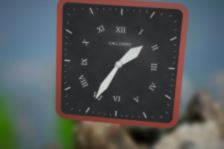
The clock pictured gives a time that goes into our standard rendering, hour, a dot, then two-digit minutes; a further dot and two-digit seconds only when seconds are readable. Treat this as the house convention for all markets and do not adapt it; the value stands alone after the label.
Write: 1.35
